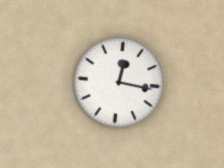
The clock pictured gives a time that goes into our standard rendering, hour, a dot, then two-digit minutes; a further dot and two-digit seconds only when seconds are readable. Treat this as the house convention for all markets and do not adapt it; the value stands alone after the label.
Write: 12.16
